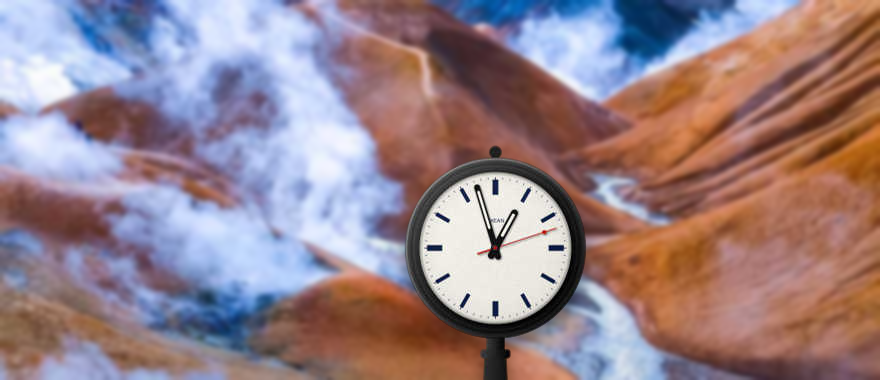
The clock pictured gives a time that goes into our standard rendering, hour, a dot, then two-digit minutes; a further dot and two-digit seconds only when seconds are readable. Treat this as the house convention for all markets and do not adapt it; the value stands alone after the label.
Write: 12.57.12
